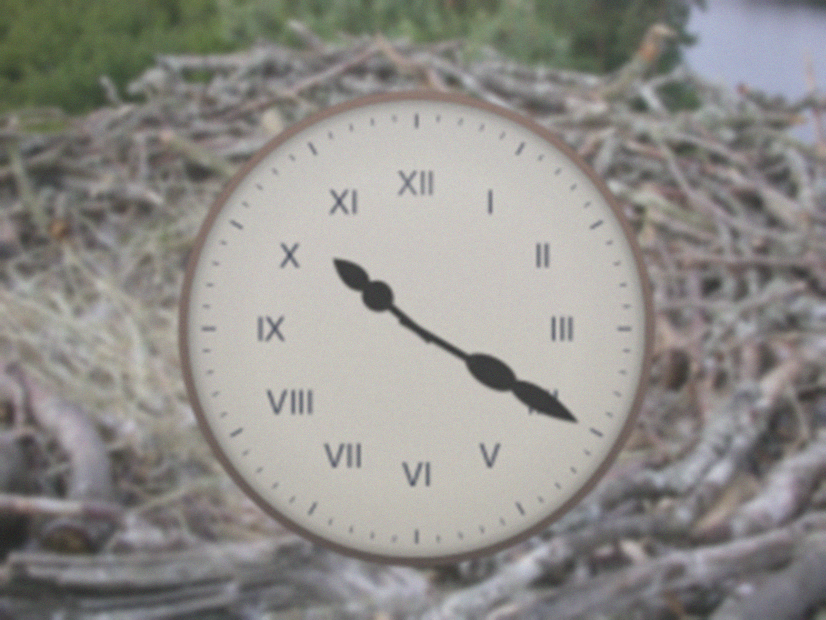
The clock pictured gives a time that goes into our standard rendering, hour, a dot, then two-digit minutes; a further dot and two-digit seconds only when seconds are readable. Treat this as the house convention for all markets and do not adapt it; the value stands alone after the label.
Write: 10.20
